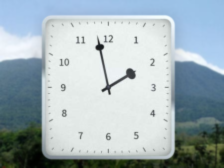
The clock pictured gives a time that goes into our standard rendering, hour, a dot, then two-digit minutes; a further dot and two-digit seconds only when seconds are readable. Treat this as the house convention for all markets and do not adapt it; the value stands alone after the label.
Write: 1.58
